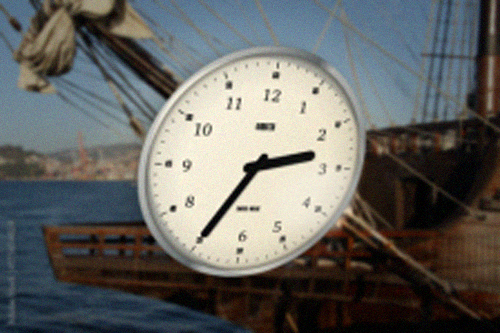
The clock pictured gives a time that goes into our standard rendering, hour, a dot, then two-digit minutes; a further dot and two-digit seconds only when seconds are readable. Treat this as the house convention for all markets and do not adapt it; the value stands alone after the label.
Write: 2.35
